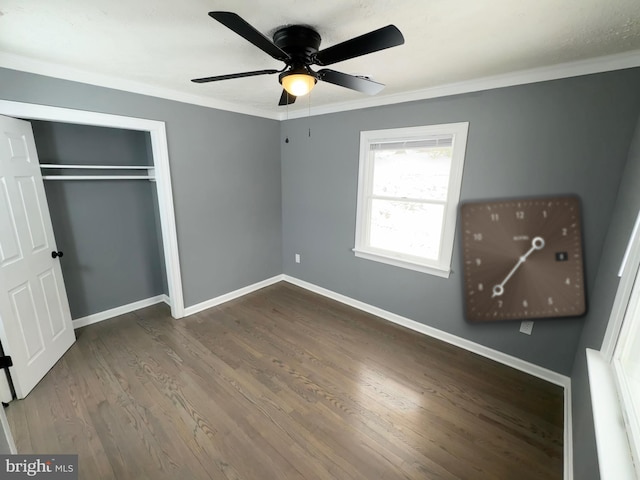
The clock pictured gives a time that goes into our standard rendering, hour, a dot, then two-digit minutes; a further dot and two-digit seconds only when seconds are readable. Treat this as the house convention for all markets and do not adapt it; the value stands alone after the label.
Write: 1.37
